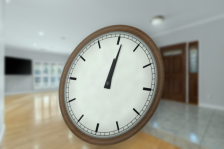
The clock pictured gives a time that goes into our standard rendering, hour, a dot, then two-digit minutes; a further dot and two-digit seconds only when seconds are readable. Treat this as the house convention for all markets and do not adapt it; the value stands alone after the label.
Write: 12.01
